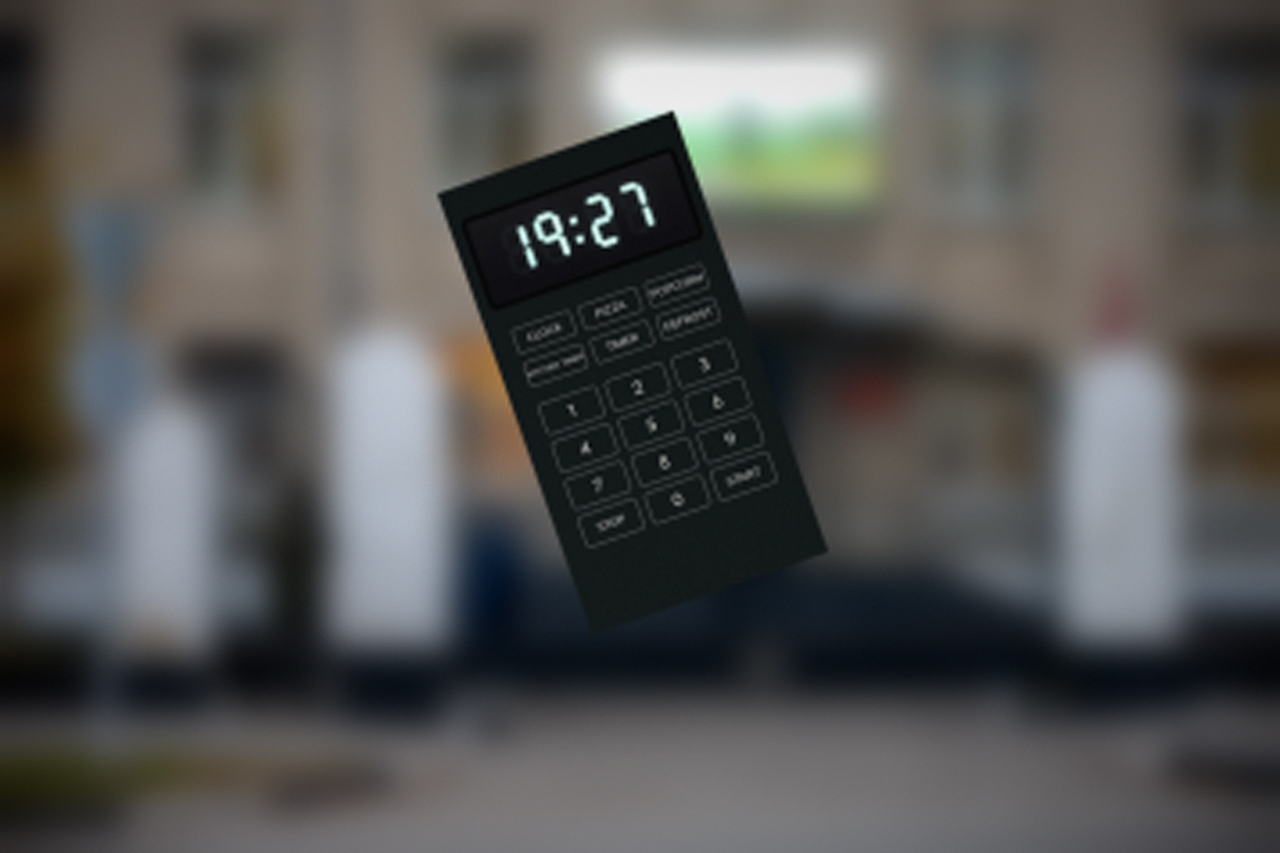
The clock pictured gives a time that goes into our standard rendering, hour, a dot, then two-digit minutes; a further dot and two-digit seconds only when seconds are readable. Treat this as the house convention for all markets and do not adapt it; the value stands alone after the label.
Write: 19.27
